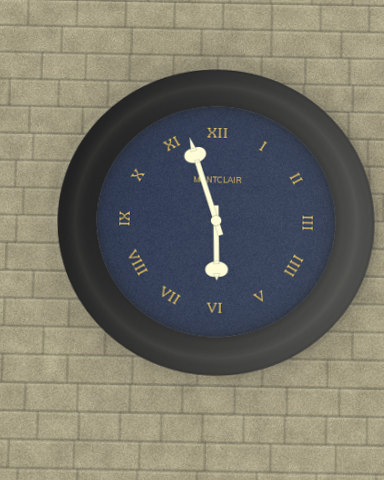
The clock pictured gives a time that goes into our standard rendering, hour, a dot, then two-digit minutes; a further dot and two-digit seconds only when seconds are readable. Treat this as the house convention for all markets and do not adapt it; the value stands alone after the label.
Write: 5.57
